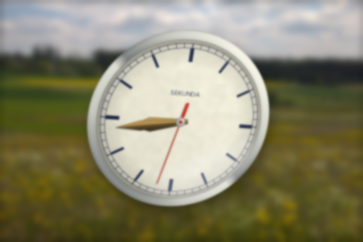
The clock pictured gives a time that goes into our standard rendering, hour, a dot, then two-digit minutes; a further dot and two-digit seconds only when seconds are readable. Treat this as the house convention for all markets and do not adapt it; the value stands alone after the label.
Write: 8.43.32
